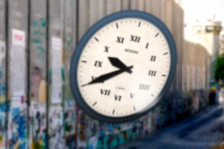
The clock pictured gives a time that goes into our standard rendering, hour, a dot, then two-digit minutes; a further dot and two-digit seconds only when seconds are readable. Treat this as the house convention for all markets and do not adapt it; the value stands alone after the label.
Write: 9.40
